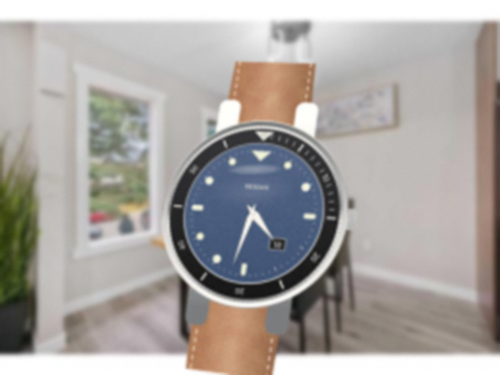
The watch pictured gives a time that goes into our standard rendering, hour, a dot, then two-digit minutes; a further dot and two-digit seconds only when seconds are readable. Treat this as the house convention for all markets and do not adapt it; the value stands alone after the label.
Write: 4.32
